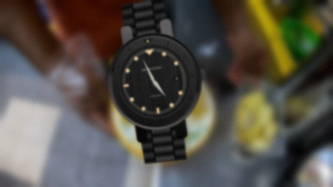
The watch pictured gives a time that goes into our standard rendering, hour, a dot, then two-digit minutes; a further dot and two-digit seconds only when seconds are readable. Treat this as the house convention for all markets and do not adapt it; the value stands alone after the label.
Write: 4.57
